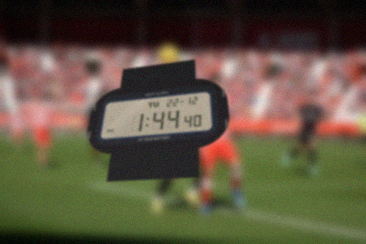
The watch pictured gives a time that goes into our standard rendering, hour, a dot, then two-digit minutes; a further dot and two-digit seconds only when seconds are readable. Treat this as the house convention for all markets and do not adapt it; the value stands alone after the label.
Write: 1.44.40
